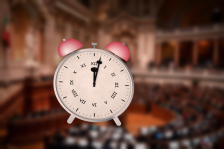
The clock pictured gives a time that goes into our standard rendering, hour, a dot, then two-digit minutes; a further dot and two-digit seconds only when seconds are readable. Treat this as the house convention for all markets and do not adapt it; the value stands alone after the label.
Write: 12.02
